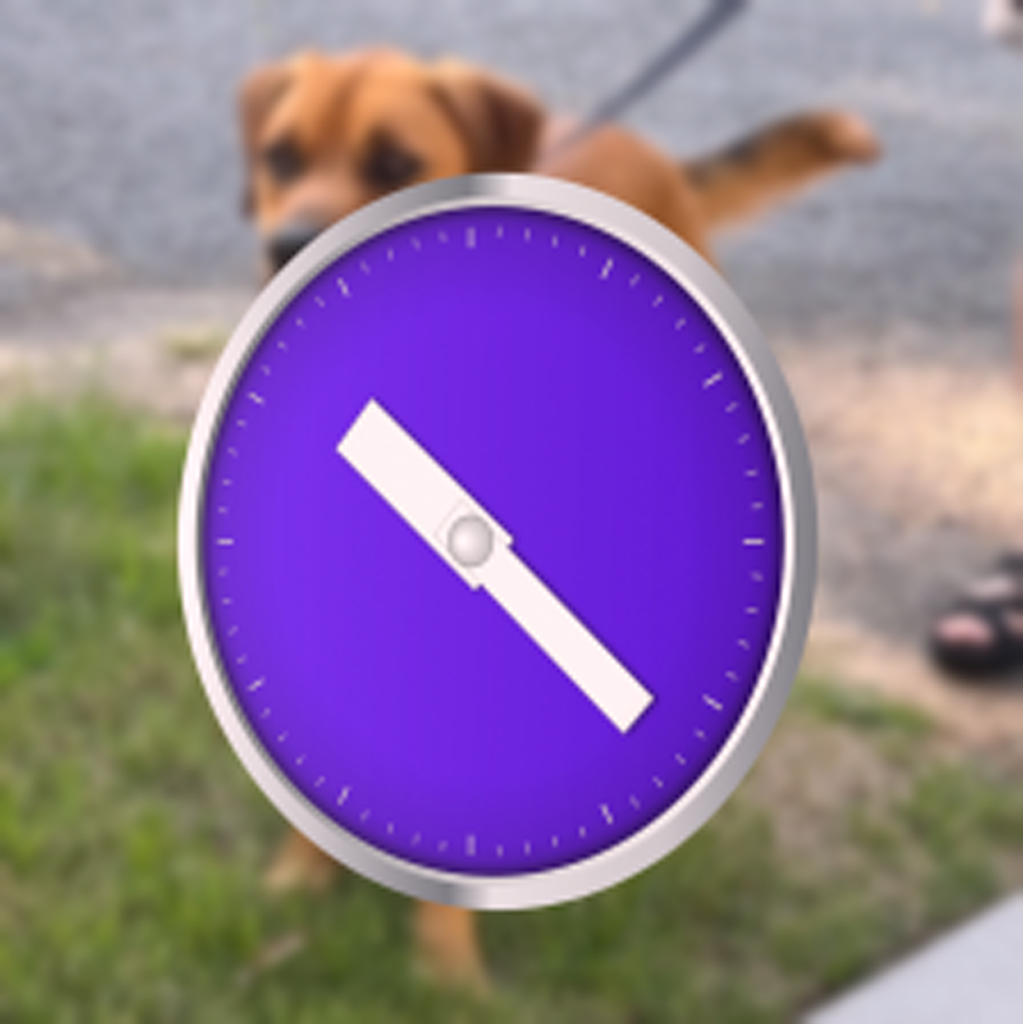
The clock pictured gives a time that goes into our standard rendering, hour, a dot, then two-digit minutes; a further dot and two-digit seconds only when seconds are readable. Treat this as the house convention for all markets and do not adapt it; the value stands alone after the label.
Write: 10.22
